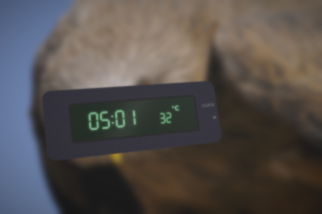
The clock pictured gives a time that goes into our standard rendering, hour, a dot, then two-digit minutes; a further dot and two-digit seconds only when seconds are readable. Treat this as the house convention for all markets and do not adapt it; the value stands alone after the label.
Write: 5.01
